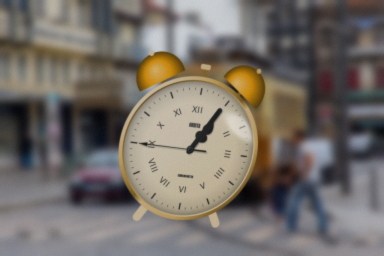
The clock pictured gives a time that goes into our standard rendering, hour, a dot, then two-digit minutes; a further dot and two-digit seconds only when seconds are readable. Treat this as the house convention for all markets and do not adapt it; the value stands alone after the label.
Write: 1.04.45
